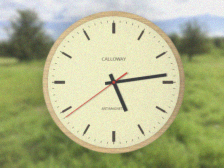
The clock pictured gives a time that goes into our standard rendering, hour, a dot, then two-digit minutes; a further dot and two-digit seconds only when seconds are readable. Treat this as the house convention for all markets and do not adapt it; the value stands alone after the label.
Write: 5.13.39
